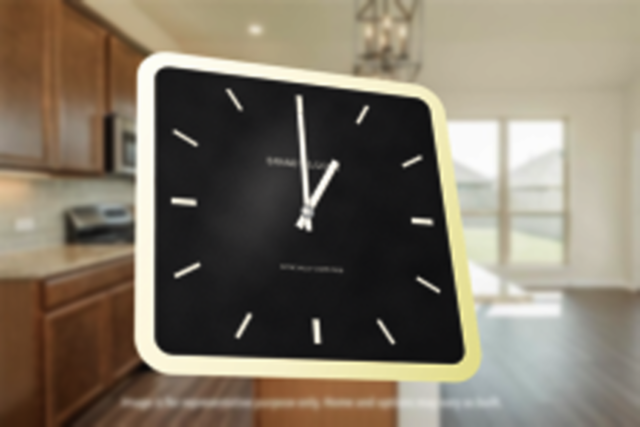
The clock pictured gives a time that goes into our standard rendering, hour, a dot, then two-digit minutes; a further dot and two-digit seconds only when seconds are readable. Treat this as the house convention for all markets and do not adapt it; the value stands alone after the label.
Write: 1.00
